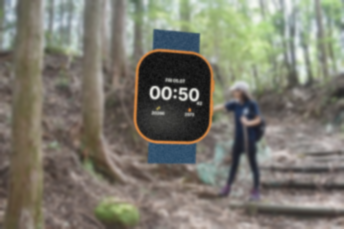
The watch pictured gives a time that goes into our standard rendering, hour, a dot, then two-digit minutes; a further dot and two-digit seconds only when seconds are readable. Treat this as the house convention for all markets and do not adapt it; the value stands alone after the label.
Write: 0.50
